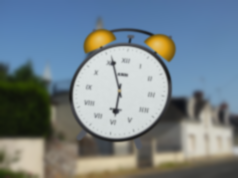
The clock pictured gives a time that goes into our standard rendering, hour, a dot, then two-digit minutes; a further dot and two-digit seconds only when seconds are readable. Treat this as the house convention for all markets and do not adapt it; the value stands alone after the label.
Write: 5.56
